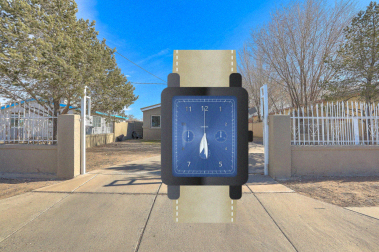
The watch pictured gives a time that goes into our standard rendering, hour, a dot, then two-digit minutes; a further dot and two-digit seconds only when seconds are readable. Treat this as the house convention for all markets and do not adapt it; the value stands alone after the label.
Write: 6.29
